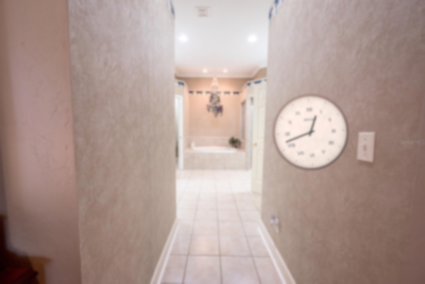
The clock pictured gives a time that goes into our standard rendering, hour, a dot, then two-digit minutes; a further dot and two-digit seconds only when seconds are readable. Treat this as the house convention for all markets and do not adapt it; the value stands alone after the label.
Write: 12.42
